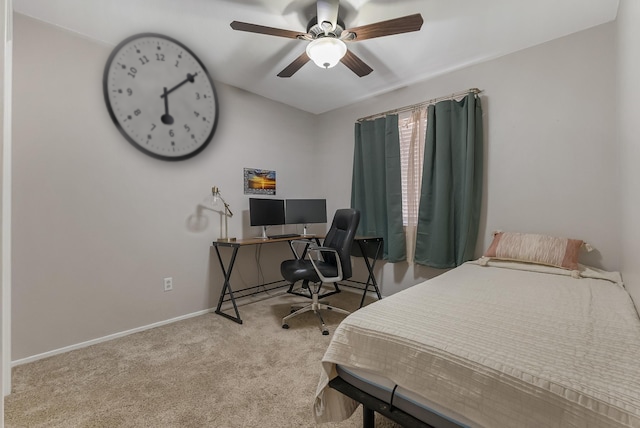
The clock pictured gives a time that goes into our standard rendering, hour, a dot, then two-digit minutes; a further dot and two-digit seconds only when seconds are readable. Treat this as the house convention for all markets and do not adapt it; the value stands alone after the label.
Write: 6.10
